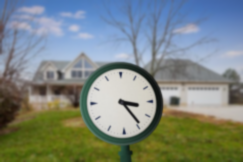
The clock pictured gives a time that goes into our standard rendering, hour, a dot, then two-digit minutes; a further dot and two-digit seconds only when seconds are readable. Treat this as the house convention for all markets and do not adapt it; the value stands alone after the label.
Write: 3.24
